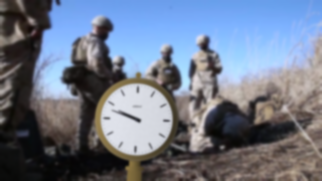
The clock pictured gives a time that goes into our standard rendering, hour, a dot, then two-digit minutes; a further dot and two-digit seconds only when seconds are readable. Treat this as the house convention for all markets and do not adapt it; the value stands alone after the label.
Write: 9.48
